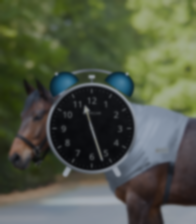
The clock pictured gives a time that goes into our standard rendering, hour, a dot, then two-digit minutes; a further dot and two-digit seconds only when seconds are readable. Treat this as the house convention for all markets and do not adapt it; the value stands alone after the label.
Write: 11.27
